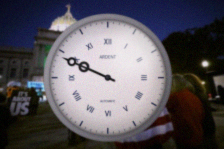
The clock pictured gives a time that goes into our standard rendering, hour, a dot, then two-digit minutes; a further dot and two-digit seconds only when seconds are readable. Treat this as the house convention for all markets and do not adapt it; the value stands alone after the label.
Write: 9.49
